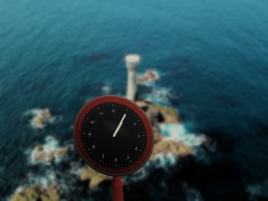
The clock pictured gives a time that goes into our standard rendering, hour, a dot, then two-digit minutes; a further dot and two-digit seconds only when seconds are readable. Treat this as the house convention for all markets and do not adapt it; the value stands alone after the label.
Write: 1.05
